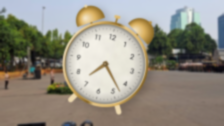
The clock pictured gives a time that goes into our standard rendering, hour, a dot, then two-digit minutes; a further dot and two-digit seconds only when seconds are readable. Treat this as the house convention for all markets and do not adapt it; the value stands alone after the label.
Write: 7.23
